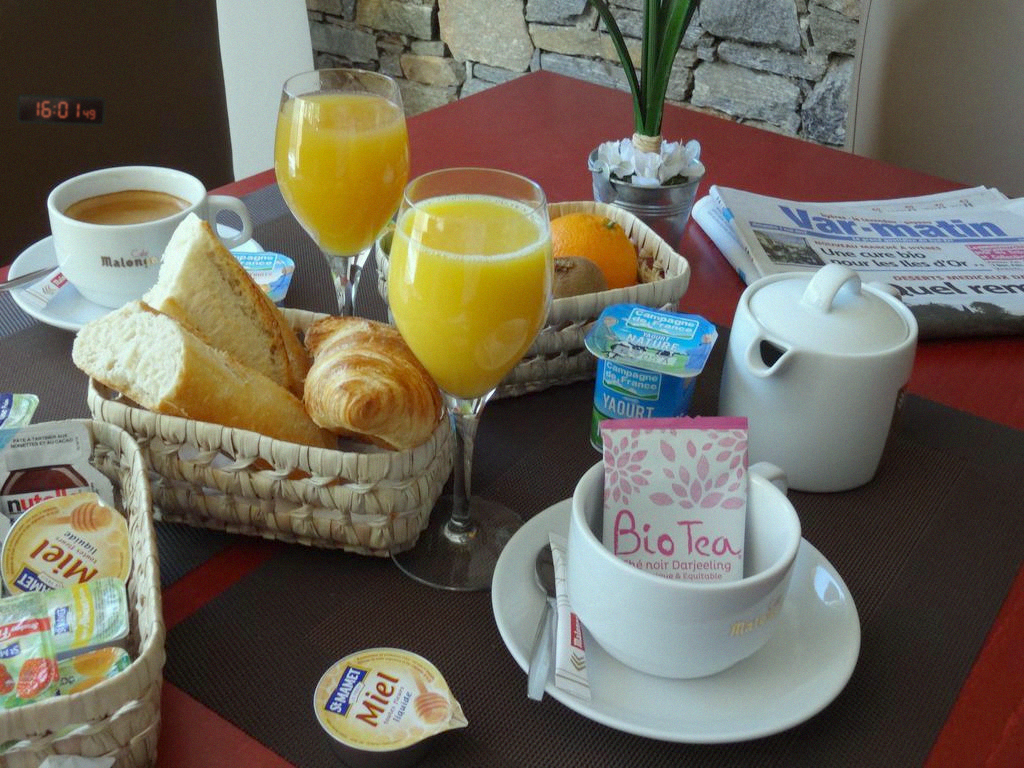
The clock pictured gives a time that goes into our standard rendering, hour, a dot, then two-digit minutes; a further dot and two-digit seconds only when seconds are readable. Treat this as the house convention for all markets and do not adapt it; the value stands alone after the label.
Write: 16.01
